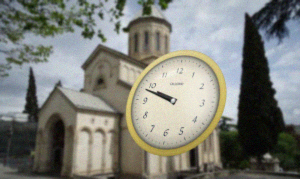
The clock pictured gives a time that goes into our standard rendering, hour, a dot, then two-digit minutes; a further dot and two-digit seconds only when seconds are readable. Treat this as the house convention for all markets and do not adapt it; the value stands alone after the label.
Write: 9.48
